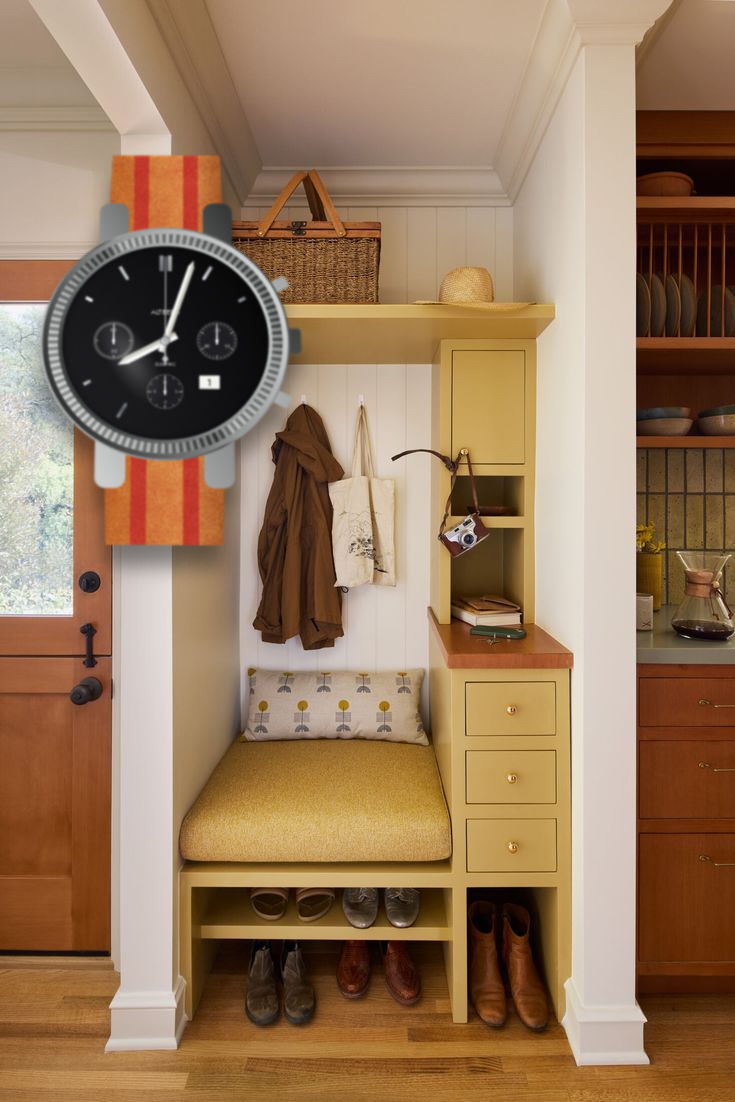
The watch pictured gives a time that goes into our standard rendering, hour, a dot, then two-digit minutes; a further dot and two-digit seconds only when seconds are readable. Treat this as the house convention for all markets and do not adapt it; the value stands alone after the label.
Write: 8.03
